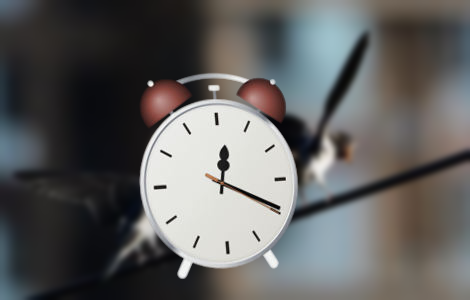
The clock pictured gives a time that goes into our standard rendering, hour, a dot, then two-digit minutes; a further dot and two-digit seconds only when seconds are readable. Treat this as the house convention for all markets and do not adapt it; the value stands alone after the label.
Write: 12.19.20
